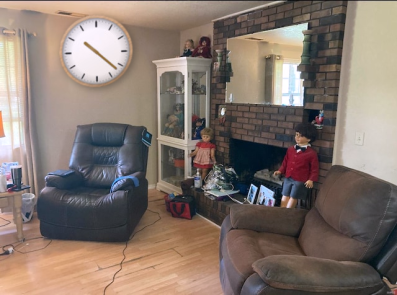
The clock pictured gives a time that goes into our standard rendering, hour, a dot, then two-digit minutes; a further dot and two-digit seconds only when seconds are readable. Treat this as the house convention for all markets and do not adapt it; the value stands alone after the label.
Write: 10.22
